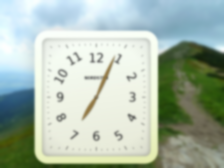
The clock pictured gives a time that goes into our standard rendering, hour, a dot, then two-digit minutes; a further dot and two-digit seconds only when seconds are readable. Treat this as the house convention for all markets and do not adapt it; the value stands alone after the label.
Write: 7.04
